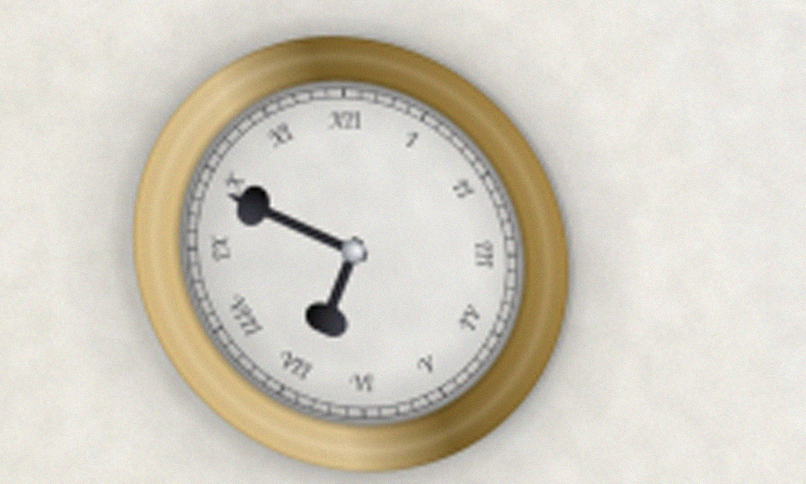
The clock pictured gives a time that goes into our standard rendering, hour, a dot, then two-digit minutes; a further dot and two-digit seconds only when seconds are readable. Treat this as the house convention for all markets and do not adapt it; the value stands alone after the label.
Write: 6.49
